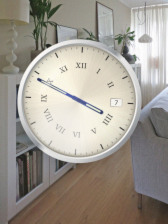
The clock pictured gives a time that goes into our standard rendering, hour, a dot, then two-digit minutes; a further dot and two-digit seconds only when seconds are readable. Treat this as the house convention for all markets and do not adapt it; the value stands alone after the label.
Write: 3.49
